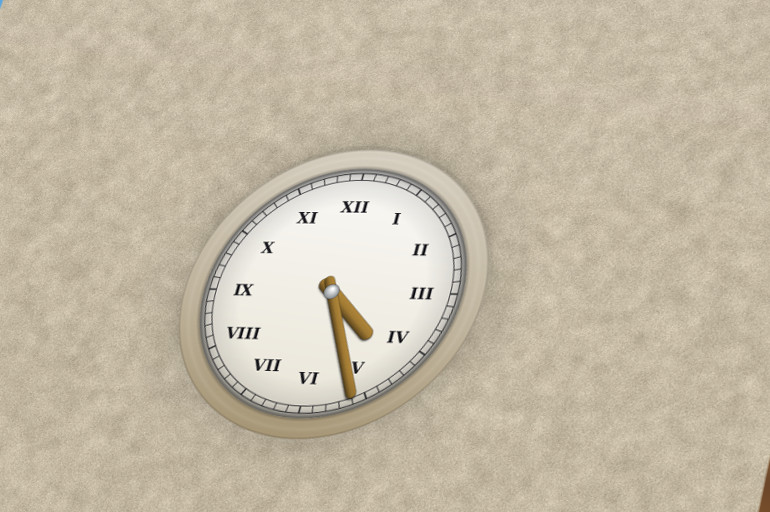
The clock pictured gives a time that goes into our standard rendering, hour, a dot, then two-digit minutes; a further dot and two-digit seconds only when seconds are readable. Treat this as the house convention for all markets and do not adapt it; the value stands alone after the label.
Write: 4.26
